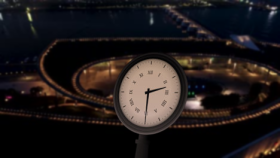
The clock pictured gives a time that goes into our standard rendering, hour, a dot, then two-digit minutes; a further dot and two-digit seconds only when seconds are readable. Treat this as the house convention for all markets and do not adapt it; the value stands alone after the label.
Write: 2.30
